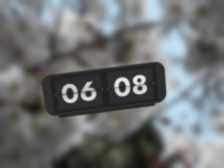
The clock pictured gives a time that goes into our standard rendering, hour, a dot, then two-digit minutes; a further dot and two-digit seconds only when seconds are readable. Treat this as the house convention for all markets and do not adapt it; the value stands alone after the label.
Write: 6.08
